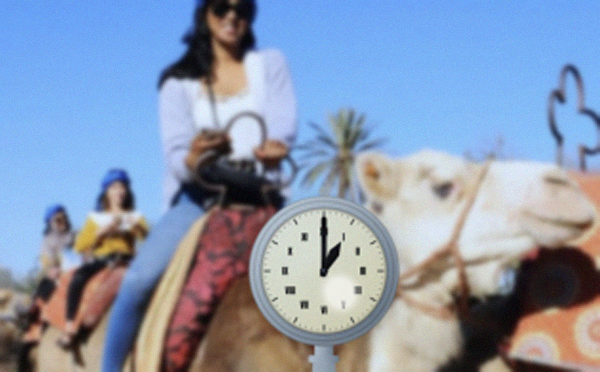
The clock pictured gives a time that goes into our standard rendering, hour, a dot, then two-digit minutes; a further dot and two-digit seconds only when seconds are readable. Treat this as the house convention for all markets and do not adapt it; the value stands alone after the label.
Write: 1.00
